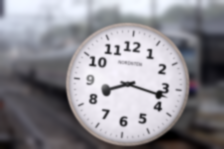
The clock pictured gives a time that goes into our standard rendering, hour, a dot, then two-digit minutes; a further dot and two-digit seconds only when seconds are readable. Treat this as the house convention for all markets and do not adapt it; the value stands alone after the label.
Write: 8.17
